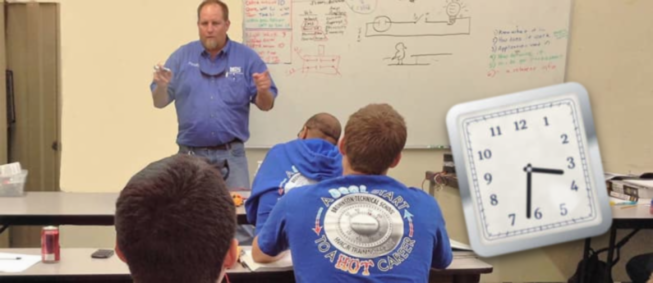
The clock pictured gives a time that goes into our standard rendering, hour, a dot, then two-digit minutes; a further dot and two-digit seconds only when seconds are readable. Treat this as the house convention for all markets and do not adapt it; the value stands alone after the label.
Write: 3.32
